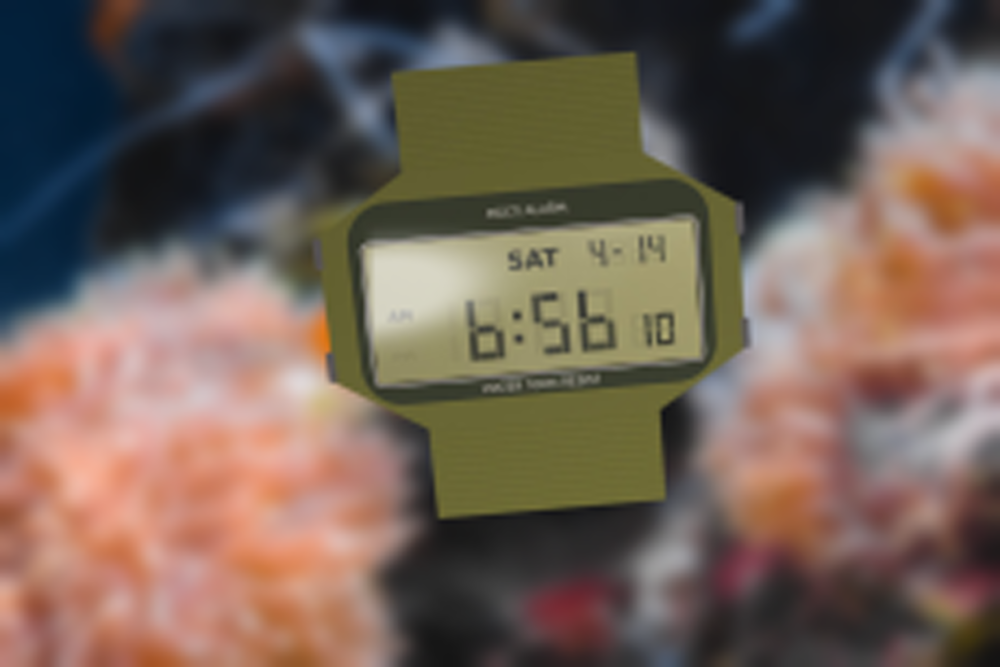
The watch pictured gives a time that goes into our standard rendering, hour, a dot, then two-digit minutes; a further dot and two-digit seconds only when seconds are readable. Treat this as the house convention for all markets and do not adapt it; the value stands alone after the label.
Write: 6.56.10
